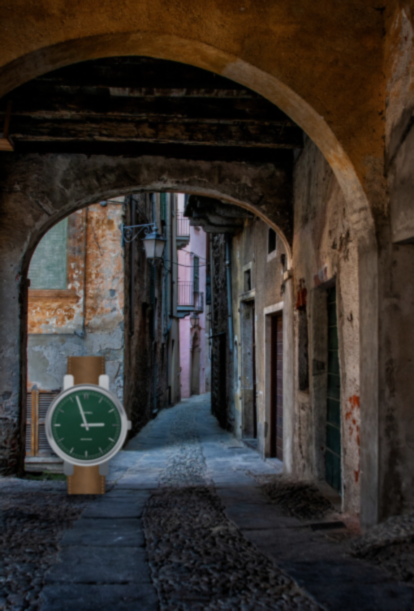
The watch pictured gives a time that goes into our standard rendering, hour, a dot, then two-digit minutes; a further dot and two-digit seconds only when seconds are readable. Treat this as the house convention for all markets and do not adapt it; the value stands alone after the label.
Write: 2.57
